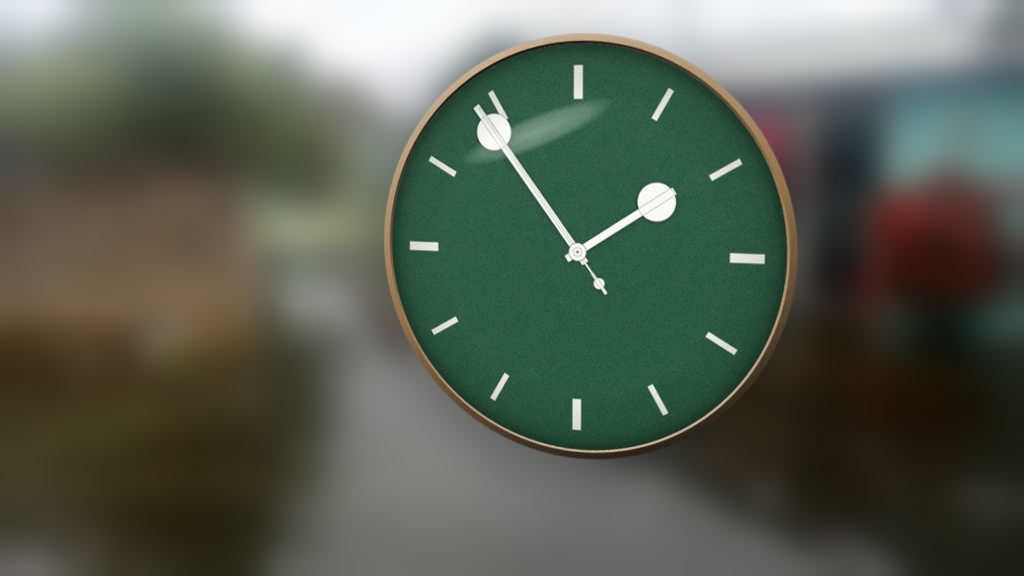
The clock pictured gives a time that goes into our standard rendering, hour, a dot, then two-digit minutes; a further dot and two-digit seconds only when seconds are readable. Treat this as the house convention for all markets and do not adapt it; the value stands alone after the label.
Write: 1.53.54
